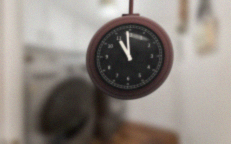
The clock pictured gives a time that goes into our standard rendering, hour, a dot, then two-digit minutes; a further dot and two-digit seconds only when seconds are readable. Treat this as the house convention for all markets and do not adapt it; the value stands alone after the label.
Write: 10.59
